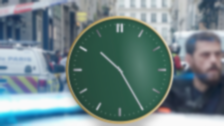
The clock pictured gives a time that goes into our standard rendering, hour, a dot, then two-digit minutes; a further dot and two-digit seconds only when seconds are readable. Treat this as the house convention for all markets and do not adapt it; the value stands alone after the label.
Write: 10.25
